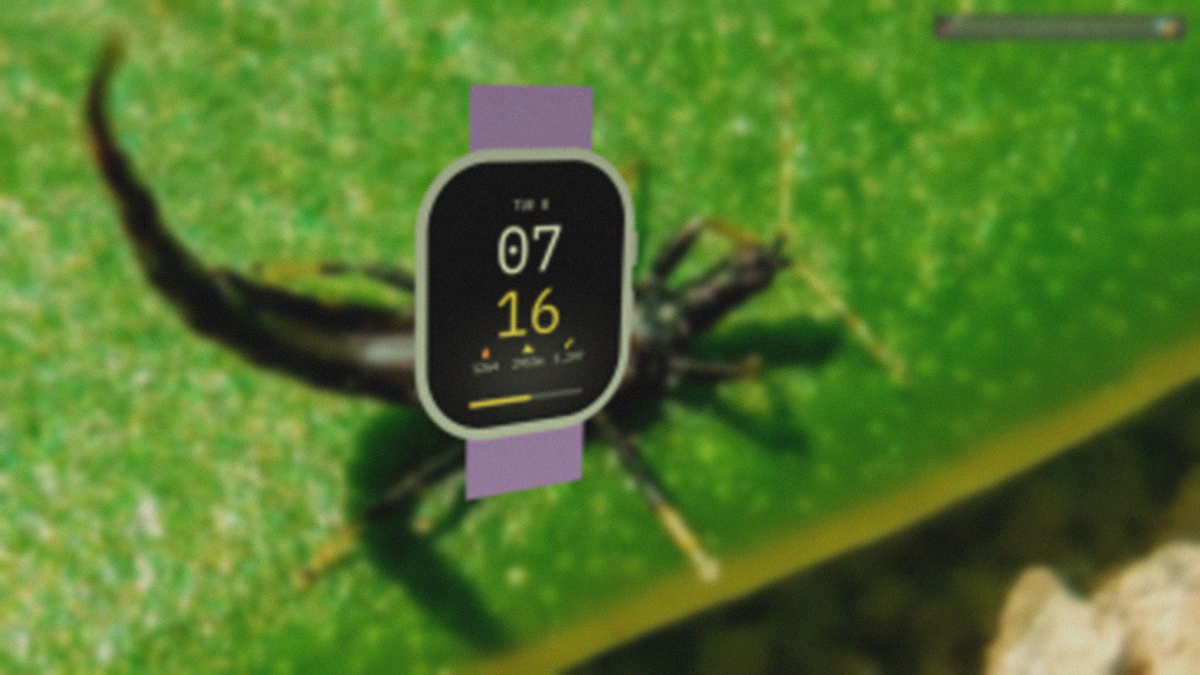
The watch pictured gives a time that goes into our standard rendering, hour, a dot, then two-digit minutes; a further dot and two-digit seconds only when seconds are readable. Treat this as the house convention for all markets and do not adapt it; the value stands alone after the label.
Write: 7.16
